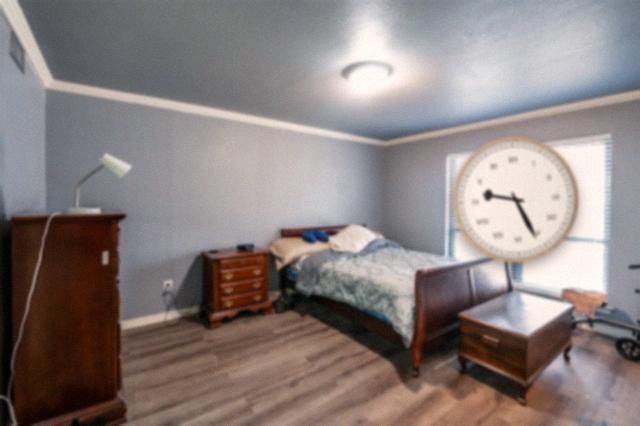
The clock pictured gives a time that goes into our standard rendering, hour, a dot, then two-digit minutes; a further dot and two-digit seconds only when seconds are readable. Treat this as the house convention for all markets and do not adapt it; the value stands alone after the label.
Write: 9.26
